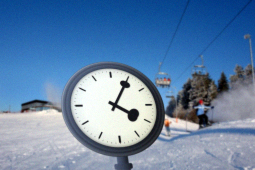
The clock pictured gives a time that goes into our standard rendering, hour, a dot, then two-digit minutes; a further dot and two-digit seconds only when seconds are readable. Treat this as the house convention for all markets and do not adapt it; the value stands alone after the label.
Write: 4.05
